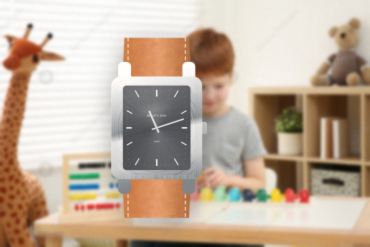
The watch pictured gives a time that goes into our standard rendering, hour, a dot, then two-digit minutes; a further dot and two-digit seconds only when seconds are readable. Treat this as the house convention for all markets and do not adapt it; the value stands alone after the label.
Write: 11.12
